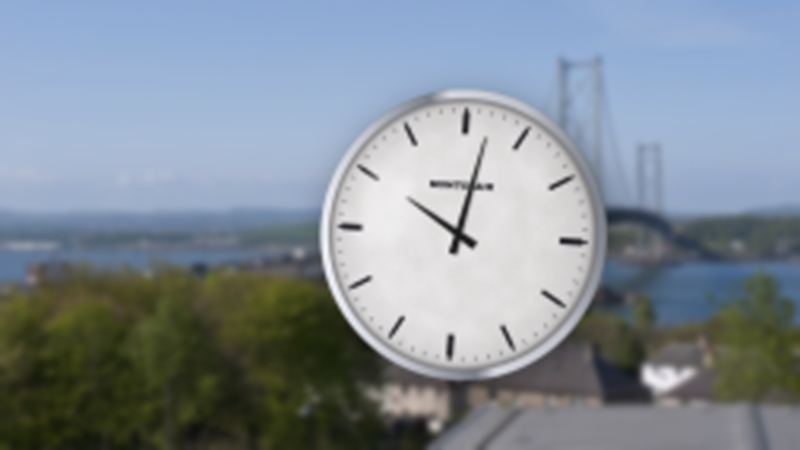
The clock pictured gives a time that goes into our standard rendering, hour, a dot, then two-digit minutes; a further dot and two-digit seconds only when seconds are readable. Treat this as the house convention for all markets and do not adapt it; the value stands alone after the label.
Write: 10.02
